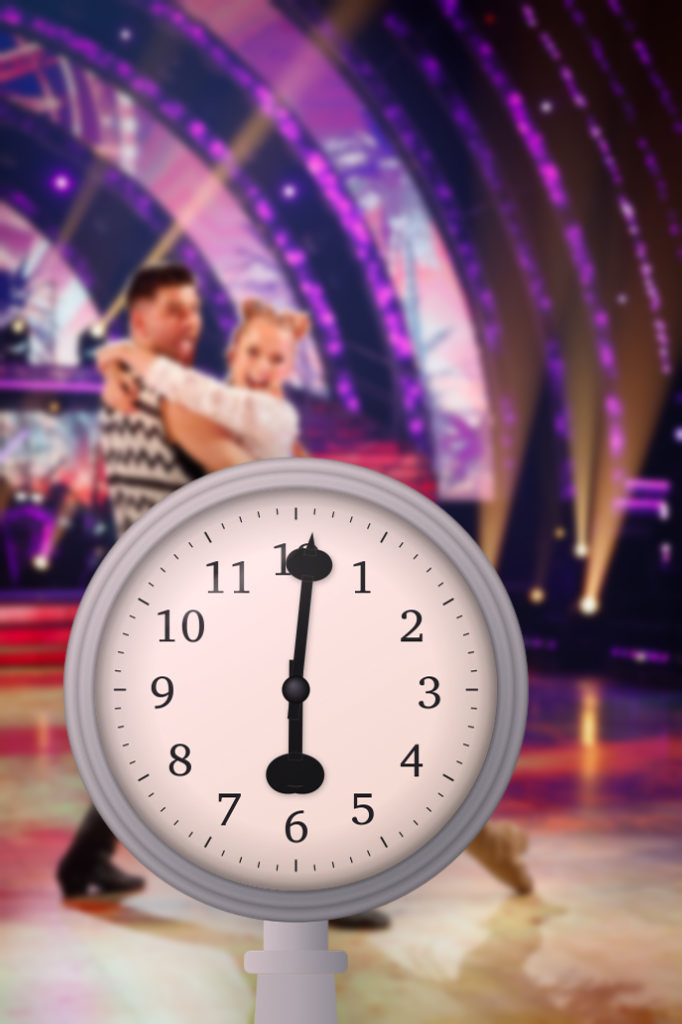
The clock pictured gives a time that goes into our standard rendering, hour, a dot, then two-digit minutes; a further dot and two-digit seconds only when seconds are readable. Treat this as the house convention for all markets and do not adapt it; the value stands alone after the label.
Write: 6.01
